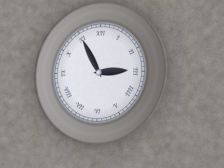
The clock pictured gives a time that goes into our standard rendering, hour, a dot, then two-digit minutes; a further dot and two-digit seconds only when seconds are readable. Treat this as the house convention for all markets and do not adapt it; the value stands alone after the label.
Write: 2.55
